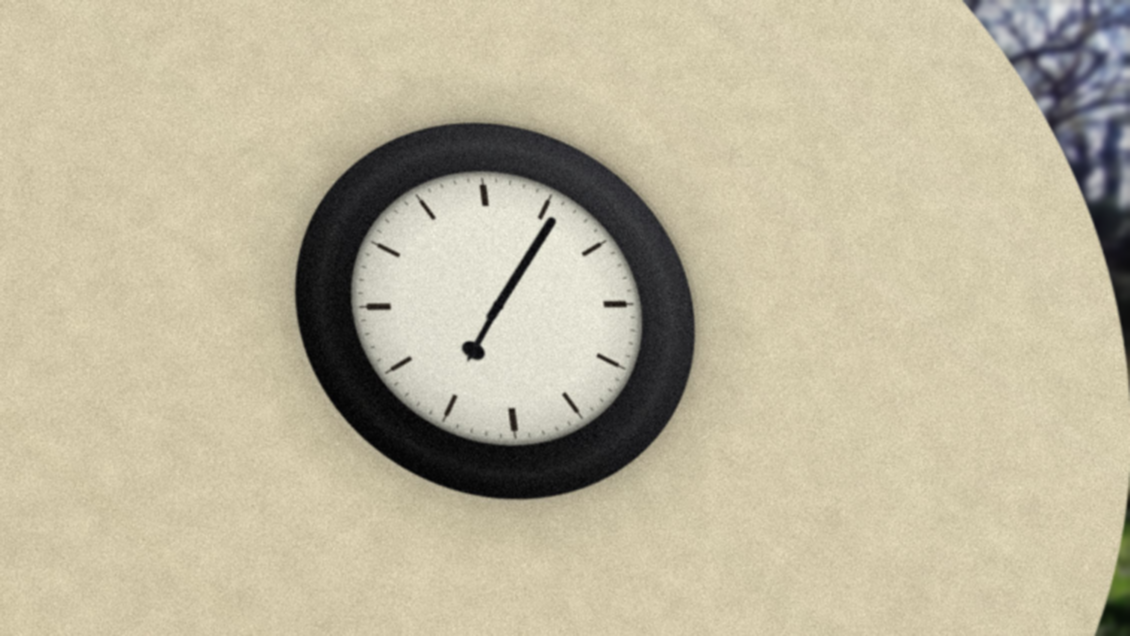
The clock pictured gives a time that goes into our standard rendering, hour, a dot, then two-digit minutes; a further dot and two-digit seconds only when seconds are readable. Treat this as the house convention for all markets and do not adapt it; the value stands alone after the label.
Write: 7.06
